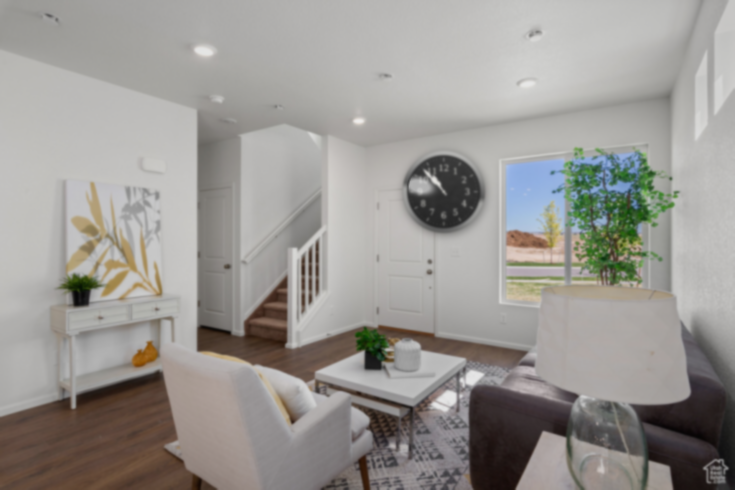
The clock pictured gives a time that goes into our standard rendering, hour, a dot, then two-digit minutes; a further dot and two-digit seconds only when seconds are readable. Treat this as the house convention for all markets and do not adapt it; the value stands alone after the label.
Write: 10.53
